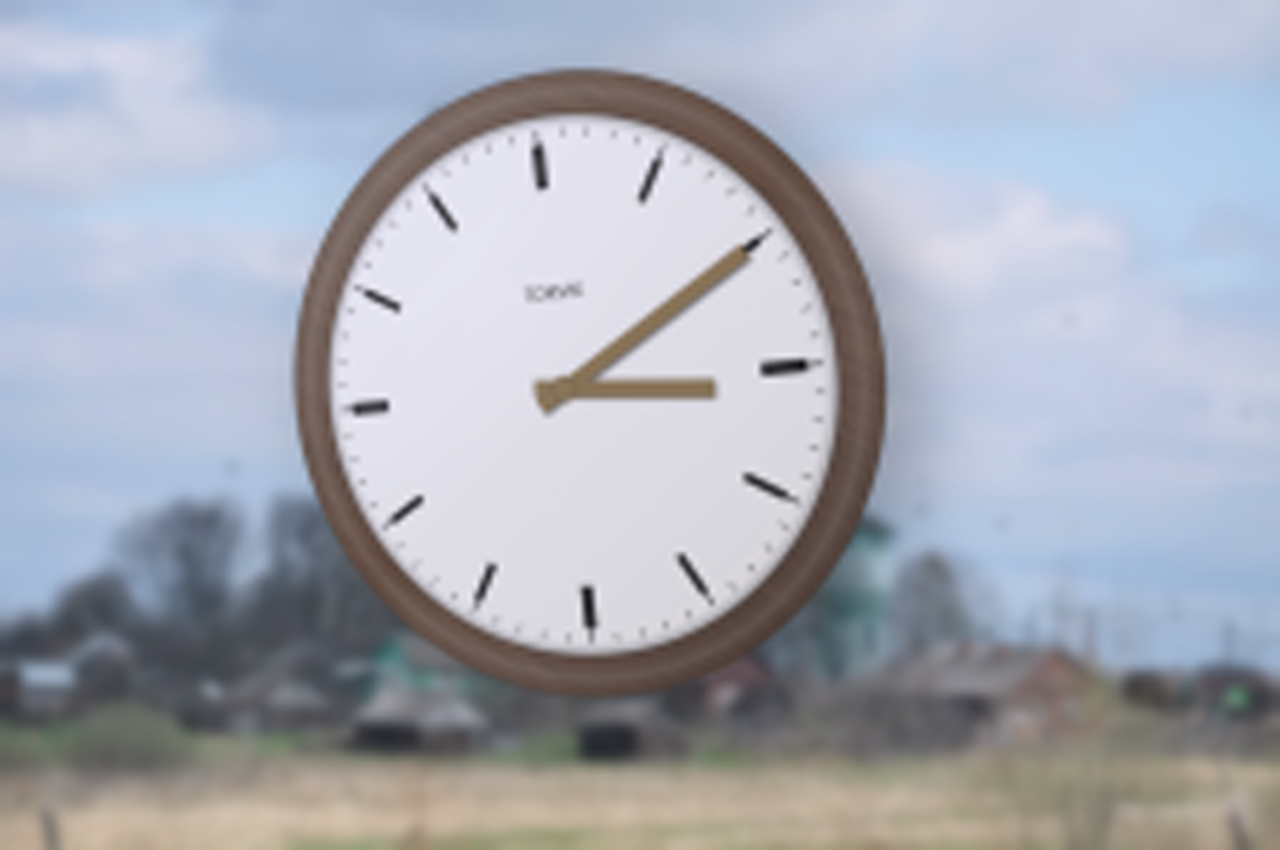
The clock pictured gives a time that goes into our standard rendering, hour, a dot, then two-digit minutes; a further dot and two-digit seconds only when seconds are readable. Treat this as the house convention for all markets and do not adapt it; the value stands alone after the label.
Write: 3.10
